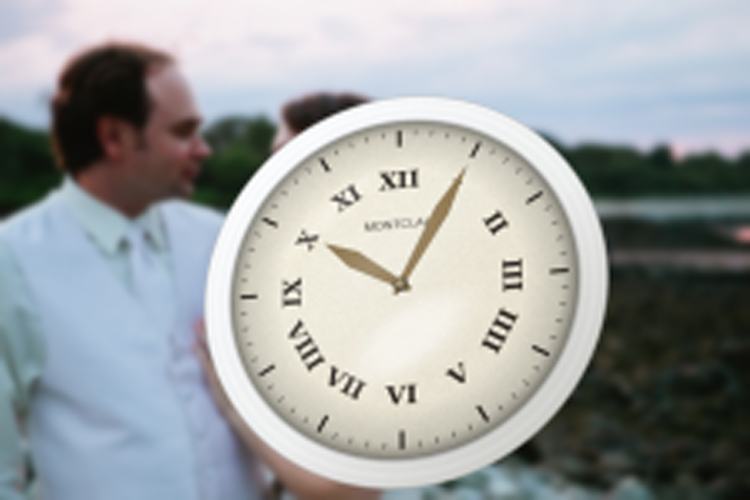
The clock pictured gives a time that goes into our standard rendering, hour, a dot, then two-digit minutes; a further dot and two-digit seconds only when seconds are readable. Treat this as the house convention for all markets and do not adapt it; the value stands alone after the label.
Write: 10.05
